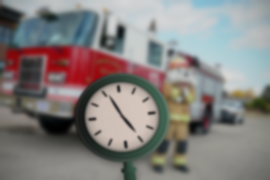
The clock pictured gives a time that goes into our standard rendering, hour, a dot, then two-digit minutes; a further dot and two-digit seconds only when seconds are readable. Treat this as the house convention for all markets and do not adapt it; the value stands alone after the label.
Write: 4.56
